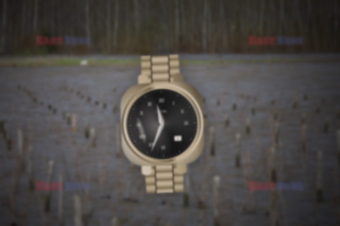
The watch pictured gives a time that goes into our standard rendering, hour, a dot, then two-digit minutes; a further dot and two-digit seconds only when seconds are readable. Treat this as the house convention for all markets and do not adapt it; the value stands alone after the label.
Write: 11.34
